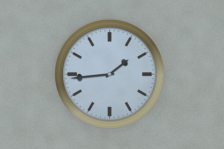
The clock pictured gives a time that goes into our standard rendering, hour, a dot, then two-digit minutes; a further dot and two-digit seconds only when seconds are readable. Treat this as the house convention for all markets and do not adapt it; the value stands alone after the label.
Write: 1.44
